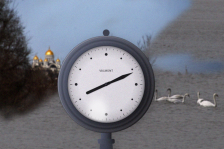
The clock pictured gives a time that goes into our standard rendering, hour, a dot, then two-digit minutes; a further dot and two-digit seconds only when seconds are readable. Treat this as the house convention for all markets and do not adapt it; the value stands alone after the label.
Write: 8.11
